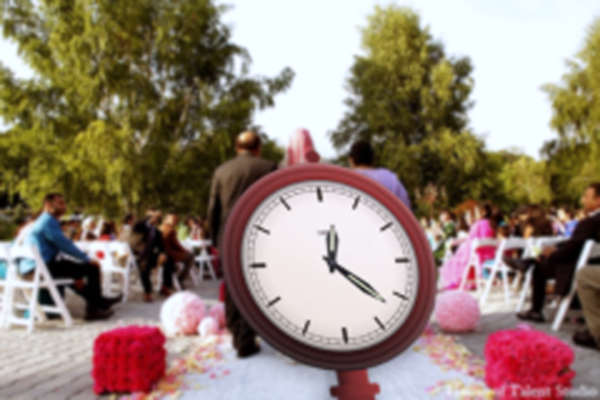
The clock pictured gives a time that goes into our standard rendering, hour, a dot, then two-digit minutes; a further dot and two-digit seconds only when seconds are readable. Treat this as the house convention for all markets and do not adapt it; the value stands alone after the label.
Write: 12.22
